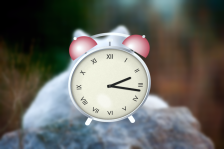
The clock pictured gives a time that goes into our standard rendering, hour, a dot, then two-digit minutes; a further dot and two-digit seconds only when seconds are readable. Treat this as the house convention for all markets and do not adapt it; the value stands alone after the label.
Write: 2.17
